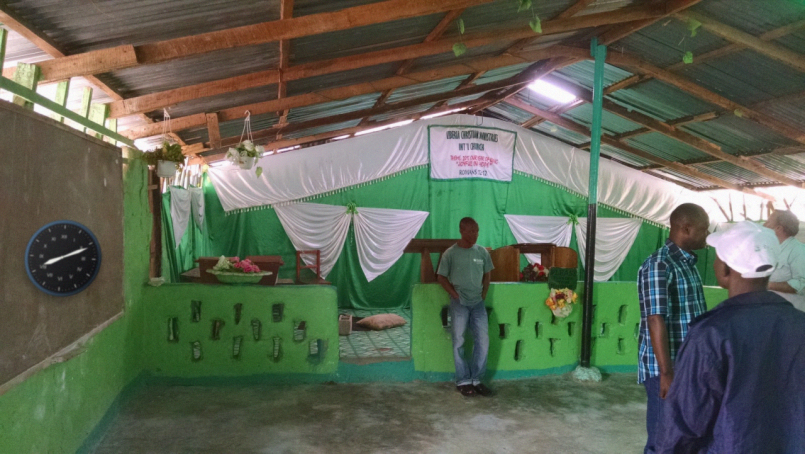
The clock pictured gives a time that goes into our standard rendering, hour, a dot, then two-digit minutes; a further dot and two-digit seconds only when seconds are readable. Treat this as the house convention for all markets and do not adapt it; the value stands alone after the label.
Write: 8.11
